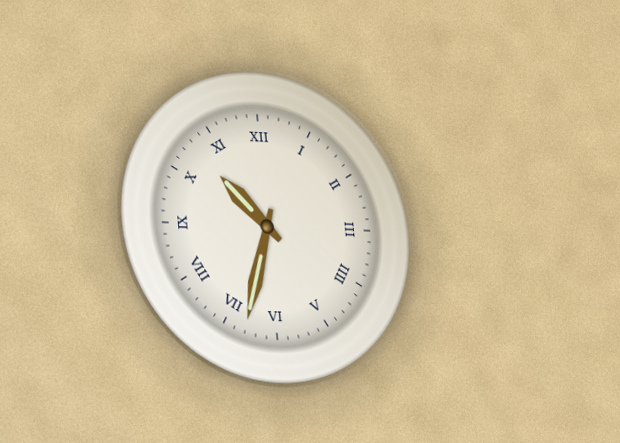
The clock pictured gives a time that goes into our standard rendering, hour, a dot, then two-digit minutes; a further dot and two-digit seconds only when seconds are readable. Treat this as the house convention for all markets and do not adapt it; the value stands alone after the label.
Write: 10.33
